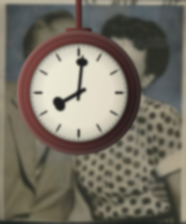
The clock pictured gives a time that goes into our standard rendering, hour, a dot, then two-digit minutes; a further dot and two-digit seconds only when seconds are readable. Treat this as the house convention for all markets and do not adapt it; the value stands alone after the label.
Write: 8.01
